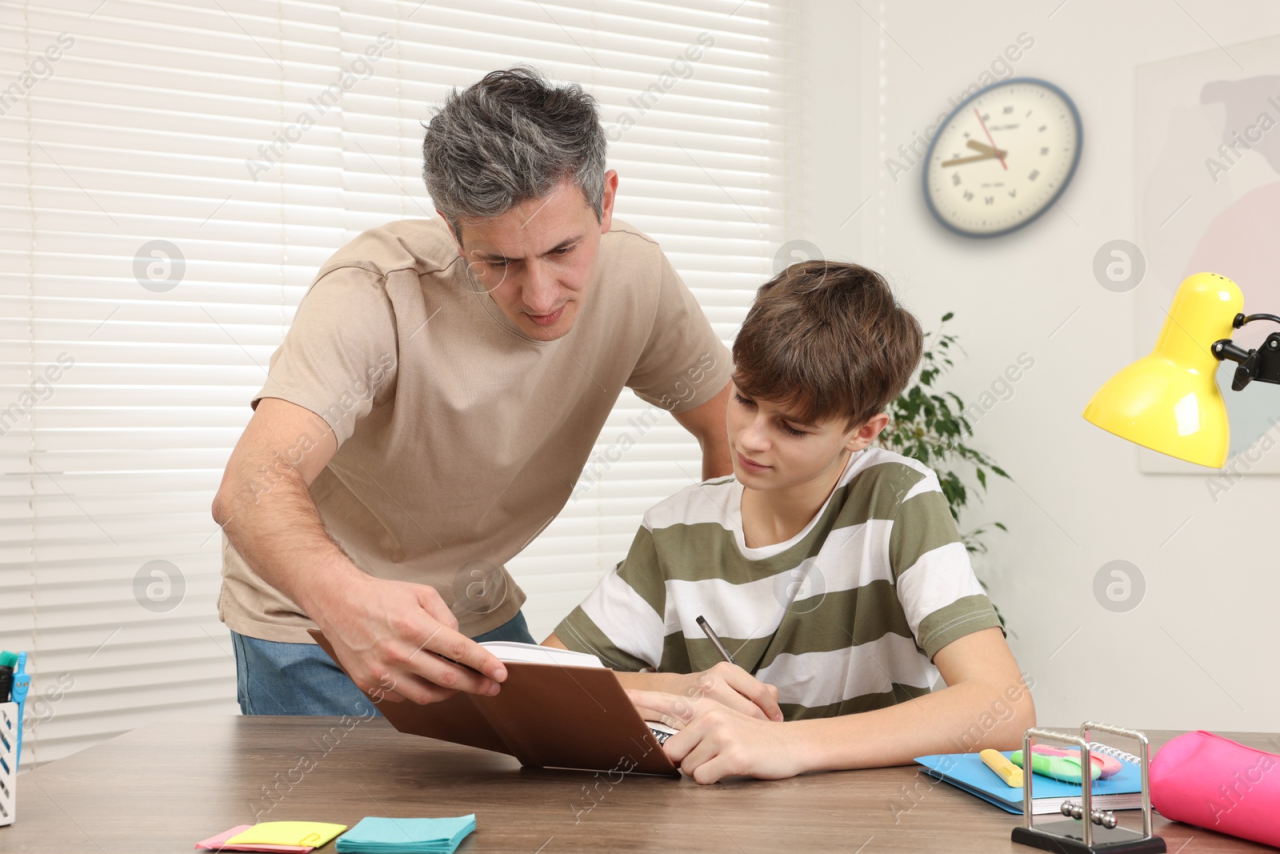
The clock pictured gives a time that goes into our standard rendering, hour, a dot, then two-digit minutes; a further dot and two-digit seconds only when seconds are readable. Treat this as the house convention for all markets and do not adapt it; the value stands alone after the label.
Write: 9.43.54
